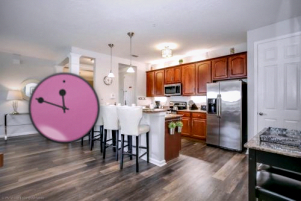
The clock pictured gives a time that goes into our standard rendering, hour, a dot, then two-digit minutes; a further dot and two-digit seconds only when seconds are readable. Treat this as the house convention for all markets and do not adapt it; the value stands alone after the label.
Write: 11.48
